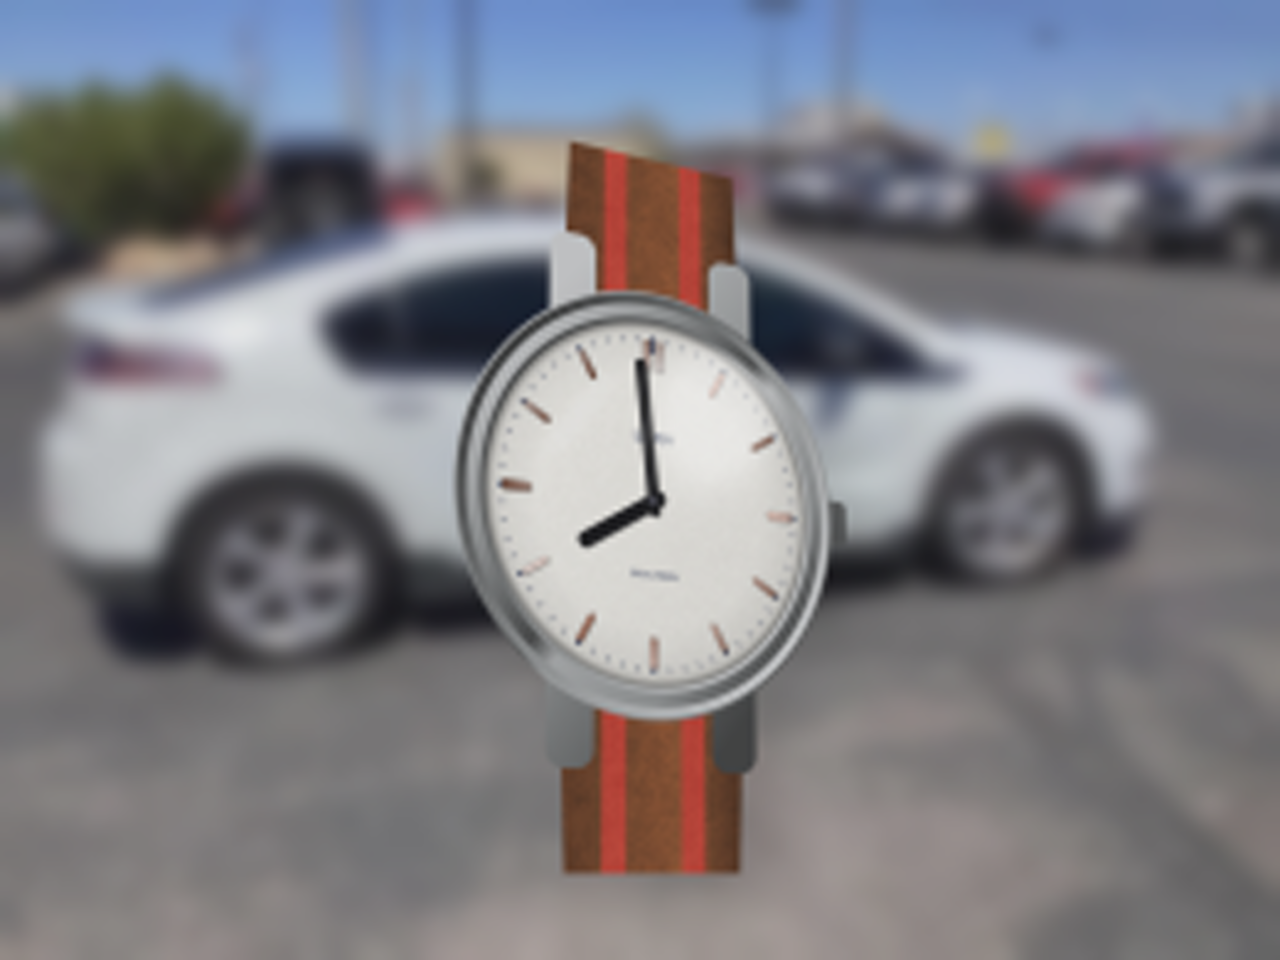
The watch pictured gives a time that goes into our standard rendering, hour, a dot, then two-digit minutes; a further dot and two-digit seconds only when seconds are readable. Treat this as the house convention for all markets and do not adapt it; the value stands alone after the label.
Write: 7.59
